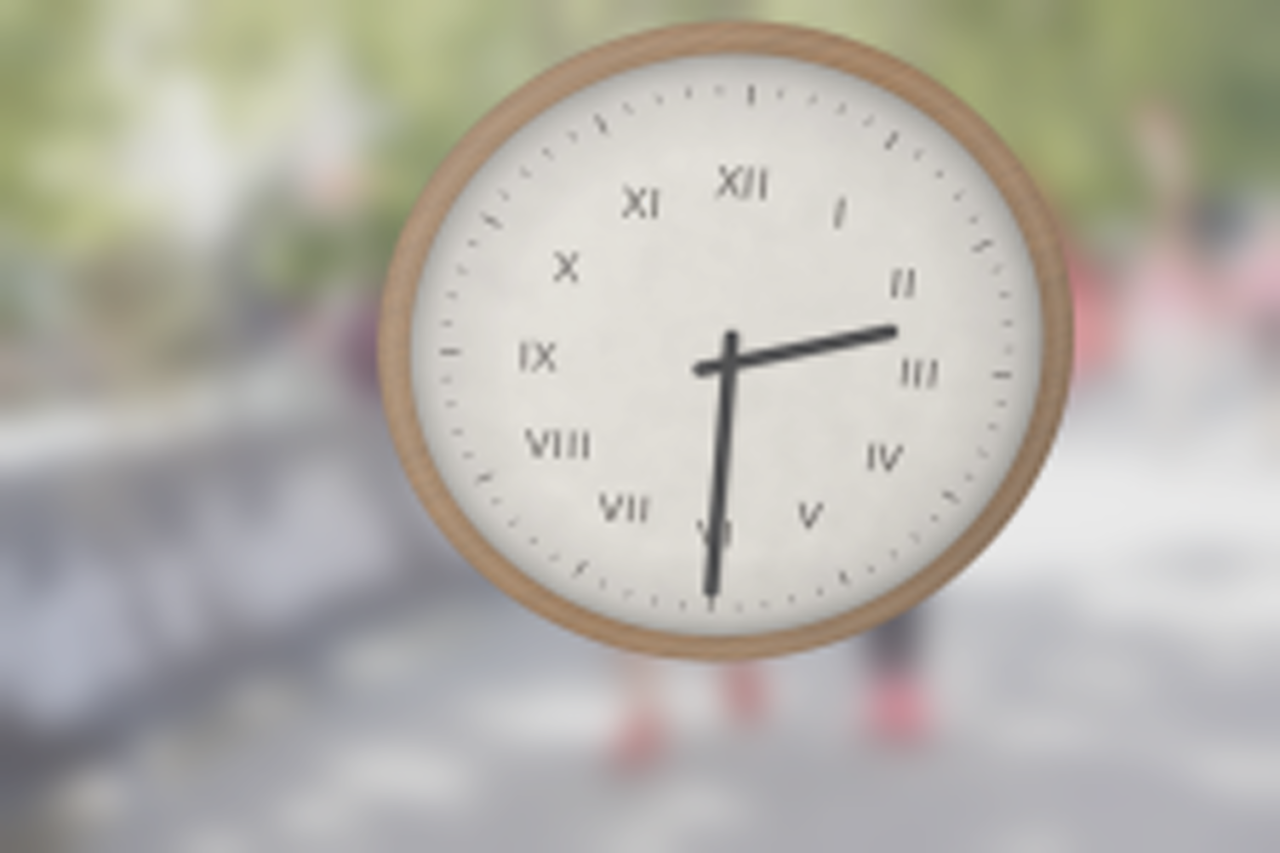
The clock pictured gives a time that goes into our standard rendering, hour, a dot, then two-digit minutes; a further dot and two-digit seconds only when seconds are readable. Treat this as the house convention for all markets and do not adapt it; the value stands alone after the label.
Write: 2.30
